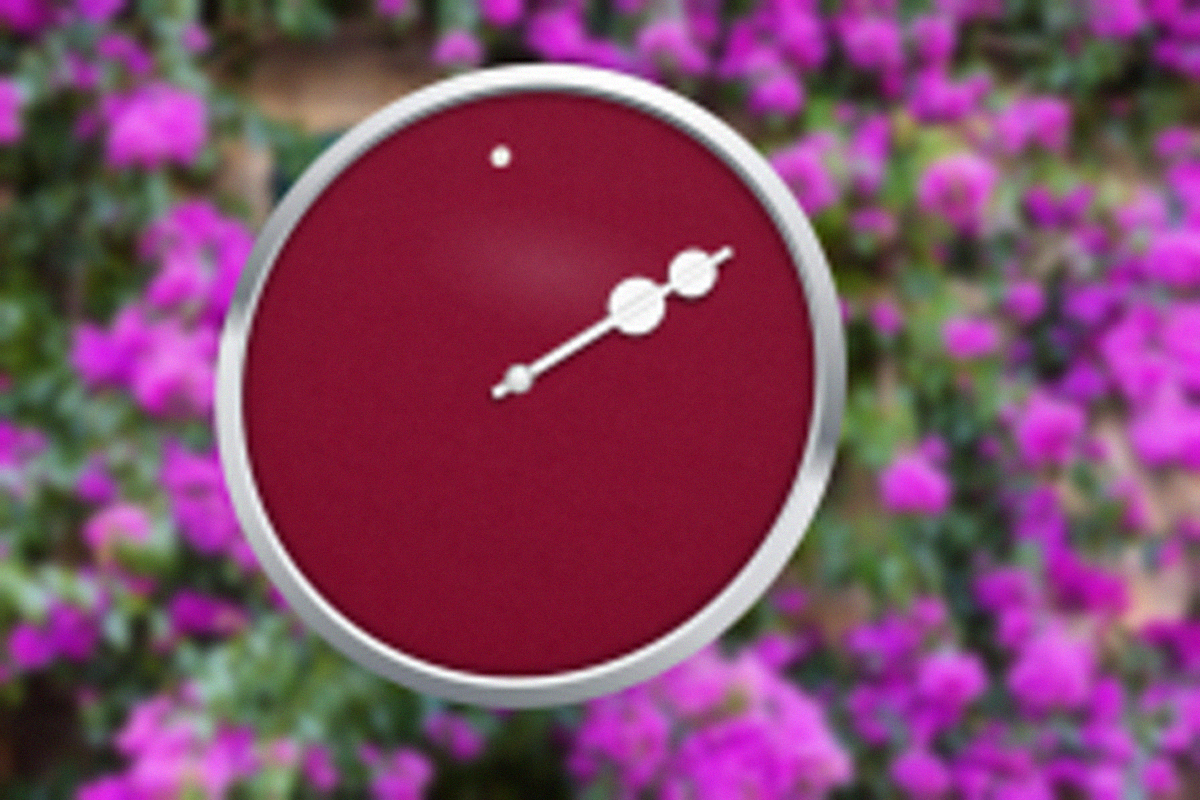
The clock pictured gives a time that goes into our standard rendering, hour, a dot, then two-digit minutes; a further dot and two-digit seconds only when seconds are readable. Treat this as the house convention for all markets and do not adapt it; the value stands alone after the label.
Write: 2.11
